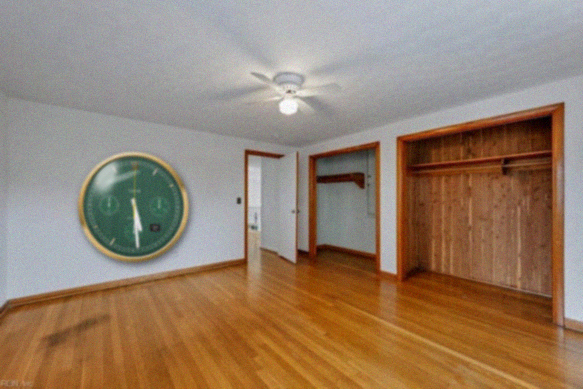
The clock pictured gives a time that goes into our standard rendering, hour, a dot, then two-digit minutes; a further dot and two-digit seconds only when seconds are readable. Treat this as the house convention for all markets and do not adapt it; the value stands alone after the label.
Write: 5.29
